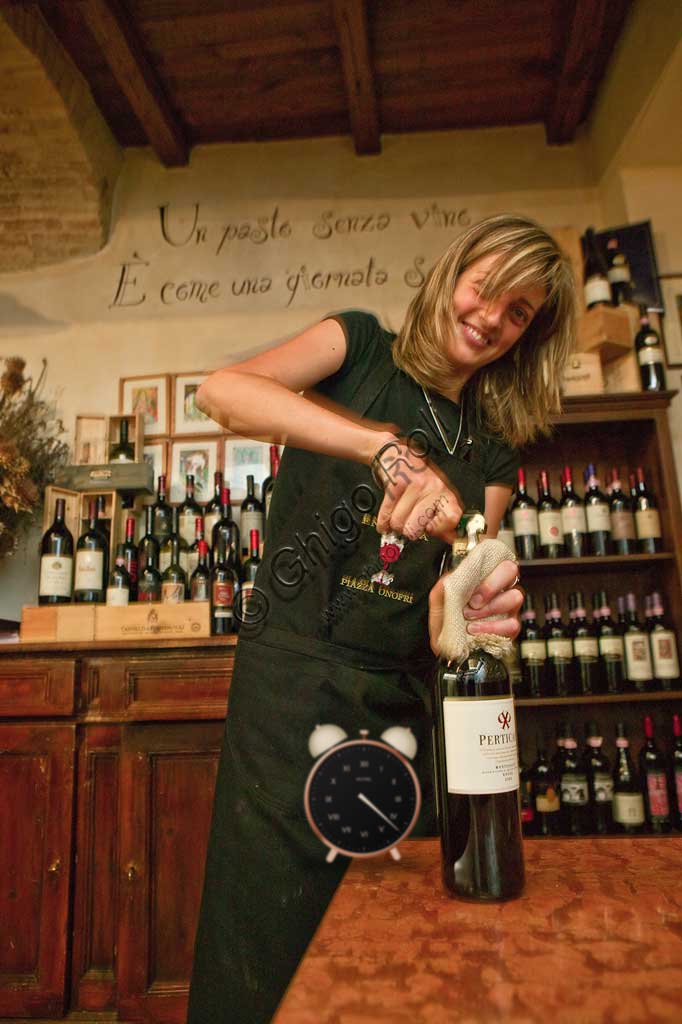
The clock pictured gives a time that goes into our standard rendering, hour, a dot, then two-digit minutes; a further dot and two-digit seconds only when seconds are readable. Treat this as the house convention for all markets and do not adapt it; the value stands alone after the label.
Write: 4.22
